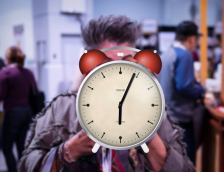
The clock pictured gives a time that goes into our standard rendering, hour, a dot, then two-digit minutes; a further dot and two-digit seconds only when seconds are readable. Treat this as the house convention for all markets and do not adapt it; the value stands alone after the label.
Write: 6.04
